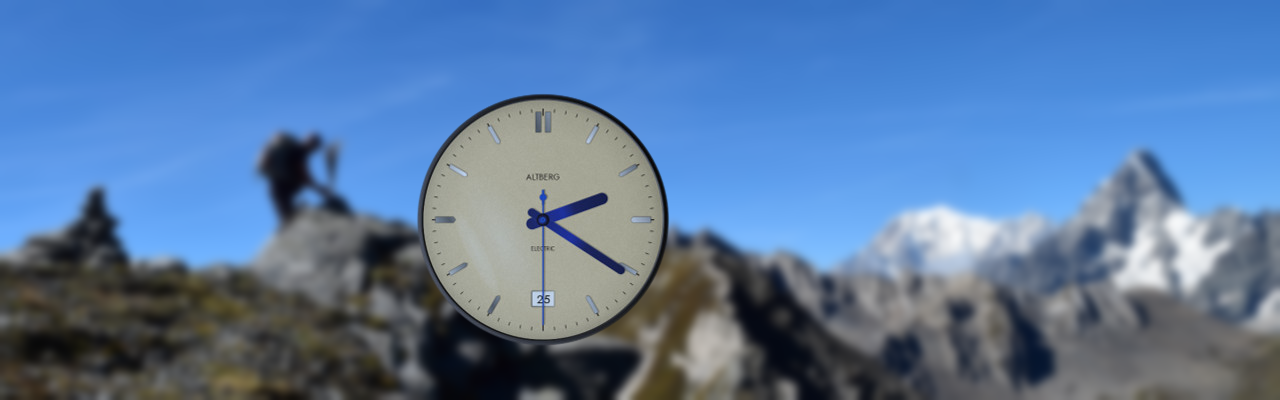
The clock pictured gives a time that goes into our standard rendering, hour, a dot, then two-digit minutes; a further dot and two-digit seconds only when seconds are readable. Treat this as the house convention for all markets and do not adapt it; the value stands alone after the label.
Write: 2.20.30
